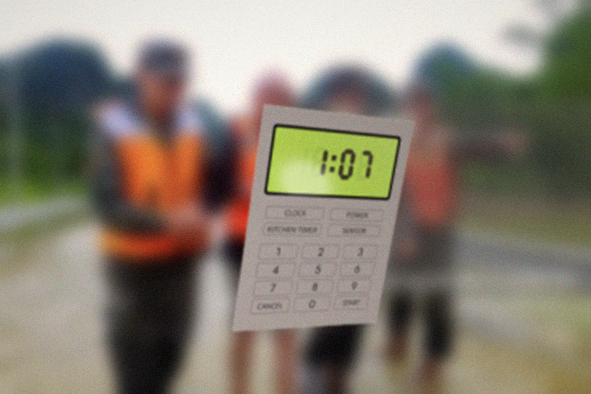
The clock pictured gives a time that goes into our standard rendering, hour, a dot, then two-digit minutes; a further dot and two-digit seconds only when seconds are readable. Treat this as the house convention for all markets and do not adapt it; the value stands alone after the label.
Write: 1.07
